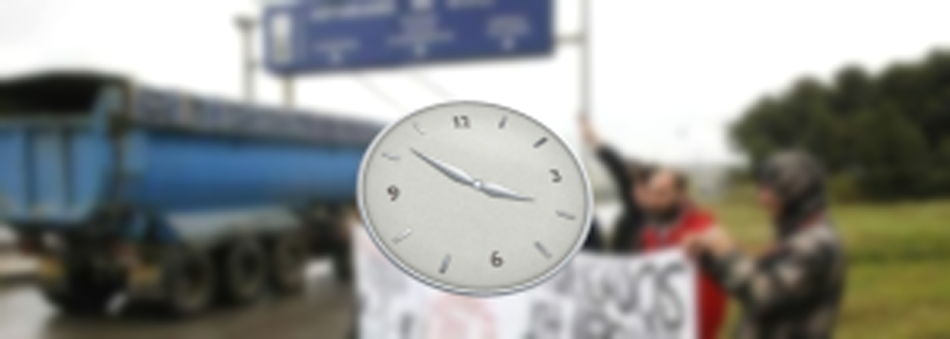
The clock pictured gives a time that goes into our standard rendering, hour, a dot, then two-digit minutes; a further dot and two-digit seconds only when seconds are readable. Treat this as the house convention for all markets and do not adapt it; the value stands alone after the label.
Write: 3.52
